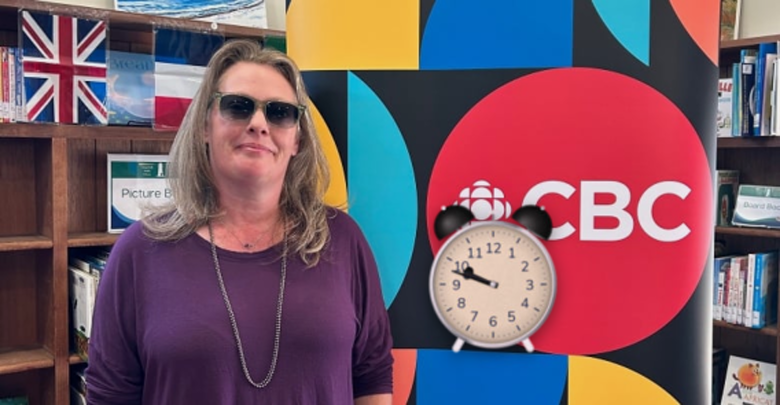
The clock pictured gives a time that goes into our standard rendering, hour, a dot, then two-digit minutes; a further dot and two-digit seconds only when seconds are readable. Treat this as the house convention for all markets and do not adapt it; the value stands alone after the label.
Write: 9.48
